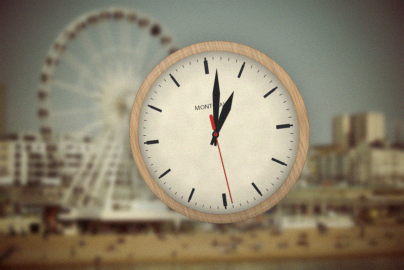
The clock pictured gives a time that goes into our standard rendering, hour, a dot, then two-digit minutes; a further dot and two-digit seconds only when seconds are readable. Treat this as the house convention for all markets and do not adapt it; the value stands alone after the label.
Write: 1.01.29
